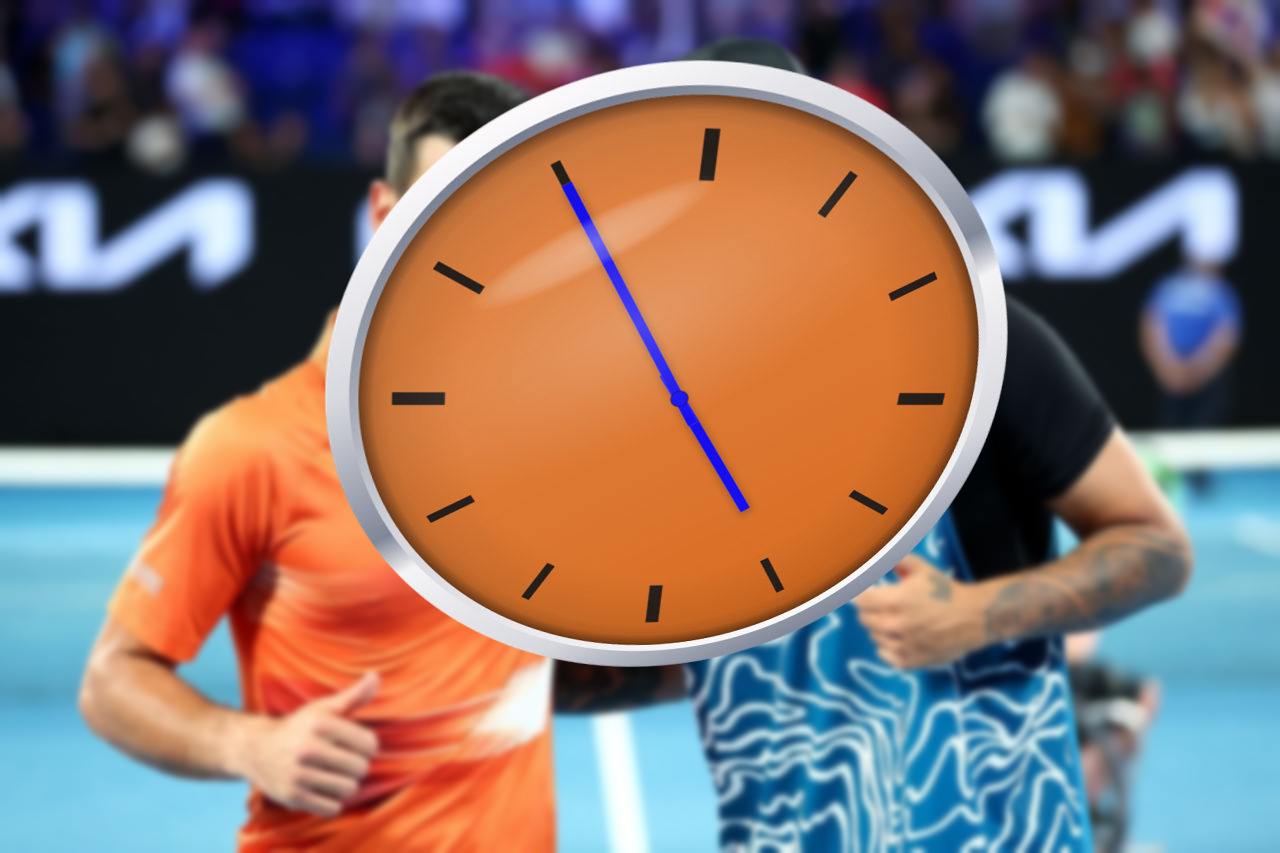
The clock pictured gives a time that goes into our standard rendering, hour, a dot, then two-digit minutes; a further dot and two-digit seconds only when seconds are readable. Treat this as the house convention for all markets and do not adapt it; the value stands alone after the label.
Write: 4.55
